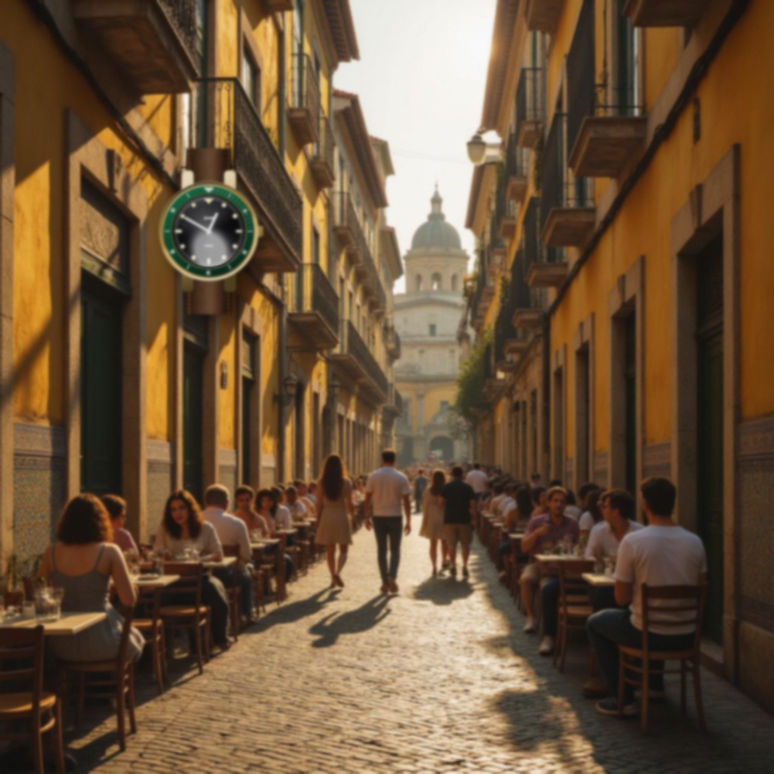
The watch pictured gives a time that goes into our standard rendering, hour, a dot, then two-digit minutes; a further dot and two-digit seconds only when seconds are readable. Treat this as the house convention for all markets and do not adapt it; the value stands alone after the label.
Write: 12.50
